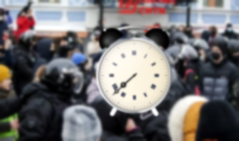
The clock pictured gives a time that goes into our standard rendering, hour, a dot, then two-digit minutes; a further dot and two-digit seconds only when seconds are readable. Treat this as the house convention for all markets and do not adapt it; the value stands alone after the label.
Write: 7.38
